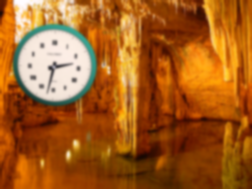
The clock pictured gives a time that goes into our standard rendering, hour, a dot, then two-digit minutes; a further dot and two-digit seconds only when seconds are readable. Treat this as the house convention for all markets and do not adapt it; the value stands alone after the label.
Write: 2.32
